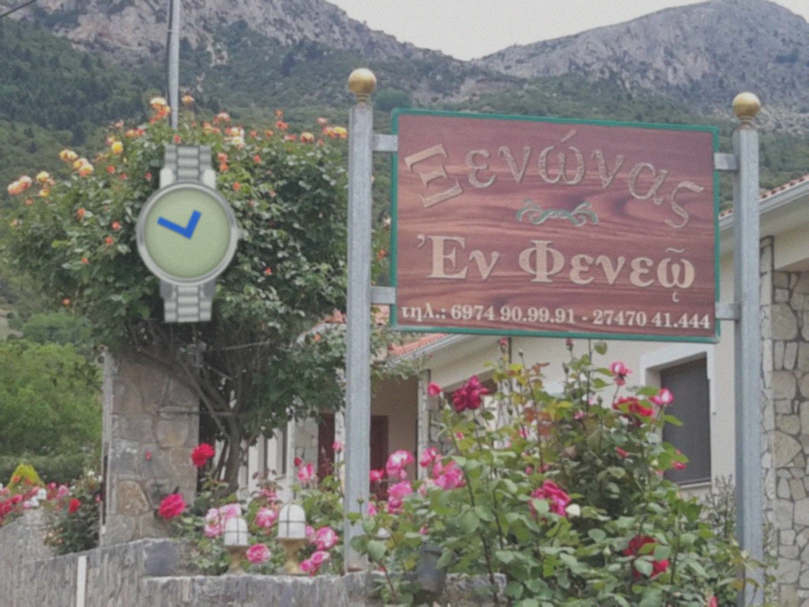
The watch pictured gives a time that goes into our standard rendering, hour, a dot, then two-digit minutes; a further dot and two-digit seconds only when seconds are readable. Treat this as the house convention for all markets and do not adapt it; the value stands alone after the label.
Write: 12.49
